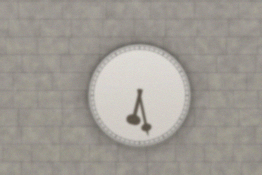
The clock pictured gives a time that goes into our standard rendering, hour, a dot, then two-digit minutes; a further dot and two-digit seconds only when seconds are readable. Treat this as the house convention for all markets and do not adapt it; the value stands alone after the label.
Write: 6.28
